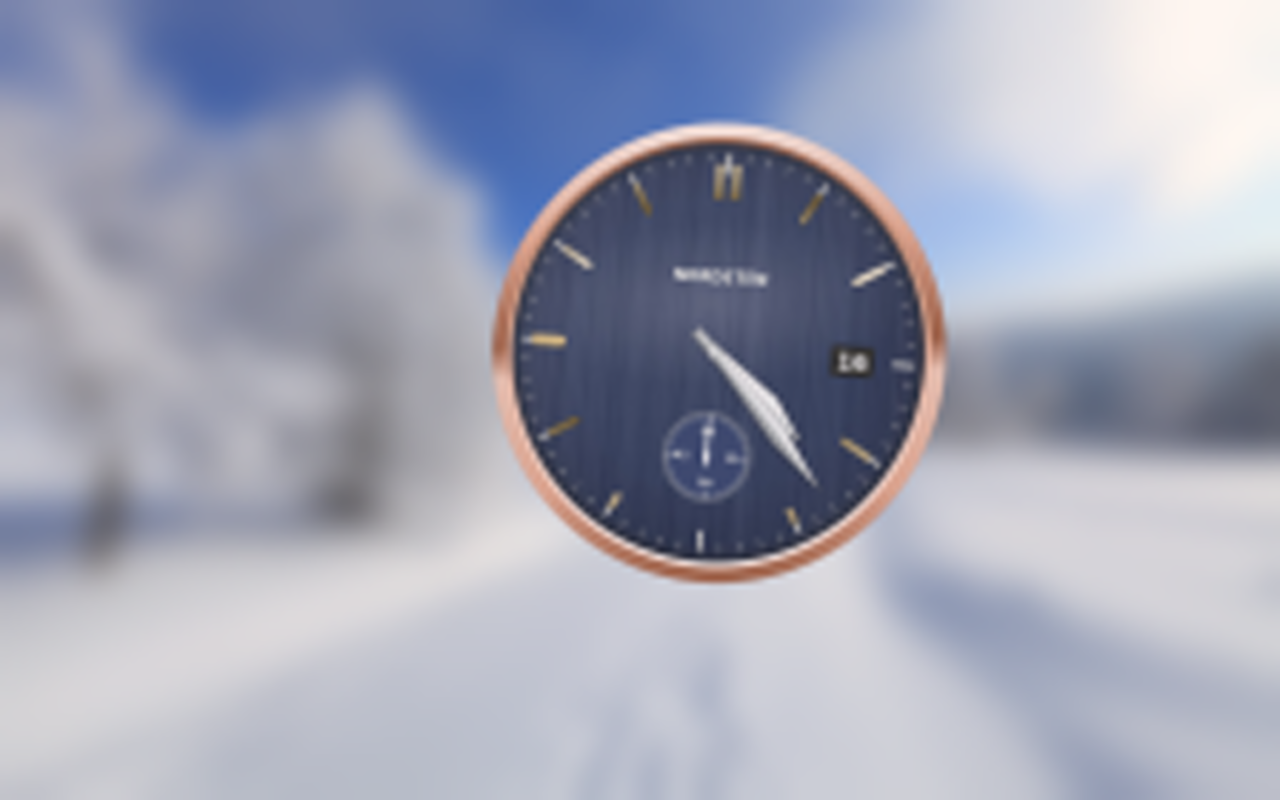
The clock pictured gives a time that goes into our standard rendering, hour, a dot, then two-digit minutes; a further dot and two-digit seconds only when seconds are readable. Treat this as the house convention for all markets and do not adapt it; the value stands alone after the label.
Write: 4.23
